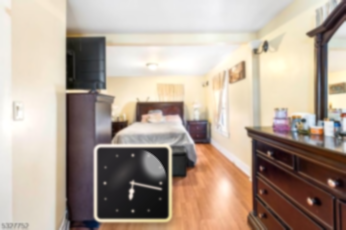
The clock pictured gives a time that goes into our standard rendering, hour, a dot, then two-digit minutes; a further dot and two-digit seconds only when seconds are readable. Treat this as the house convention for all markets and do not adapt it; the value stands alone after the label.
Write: 6.17
